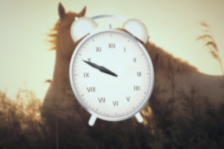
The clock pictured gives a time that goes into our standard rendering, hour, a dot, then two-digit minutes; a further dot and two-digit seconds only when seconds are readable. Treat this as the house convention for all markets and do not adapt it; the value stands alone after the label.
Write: 9.49
